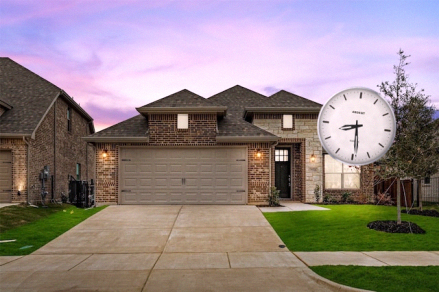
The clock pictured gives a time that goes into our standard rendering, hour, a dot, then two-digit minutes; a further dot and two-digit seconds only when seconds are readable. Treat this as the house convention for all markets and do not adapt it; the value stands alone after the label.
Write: 8.29
